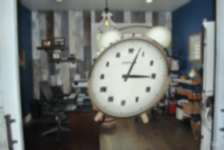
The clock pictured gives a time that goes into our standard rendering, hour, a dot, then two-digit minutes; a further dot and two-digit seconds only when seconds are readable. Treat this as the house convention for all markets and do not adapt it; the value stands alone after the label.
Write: 3.03
